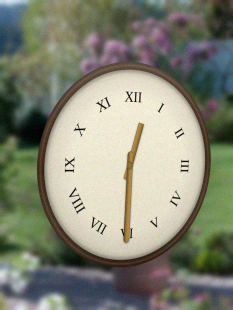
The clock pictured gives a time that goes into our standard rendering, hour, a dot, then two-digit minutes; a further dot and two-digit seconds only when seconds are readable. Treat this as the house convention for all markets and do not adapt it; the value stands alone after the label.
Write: 12.30
